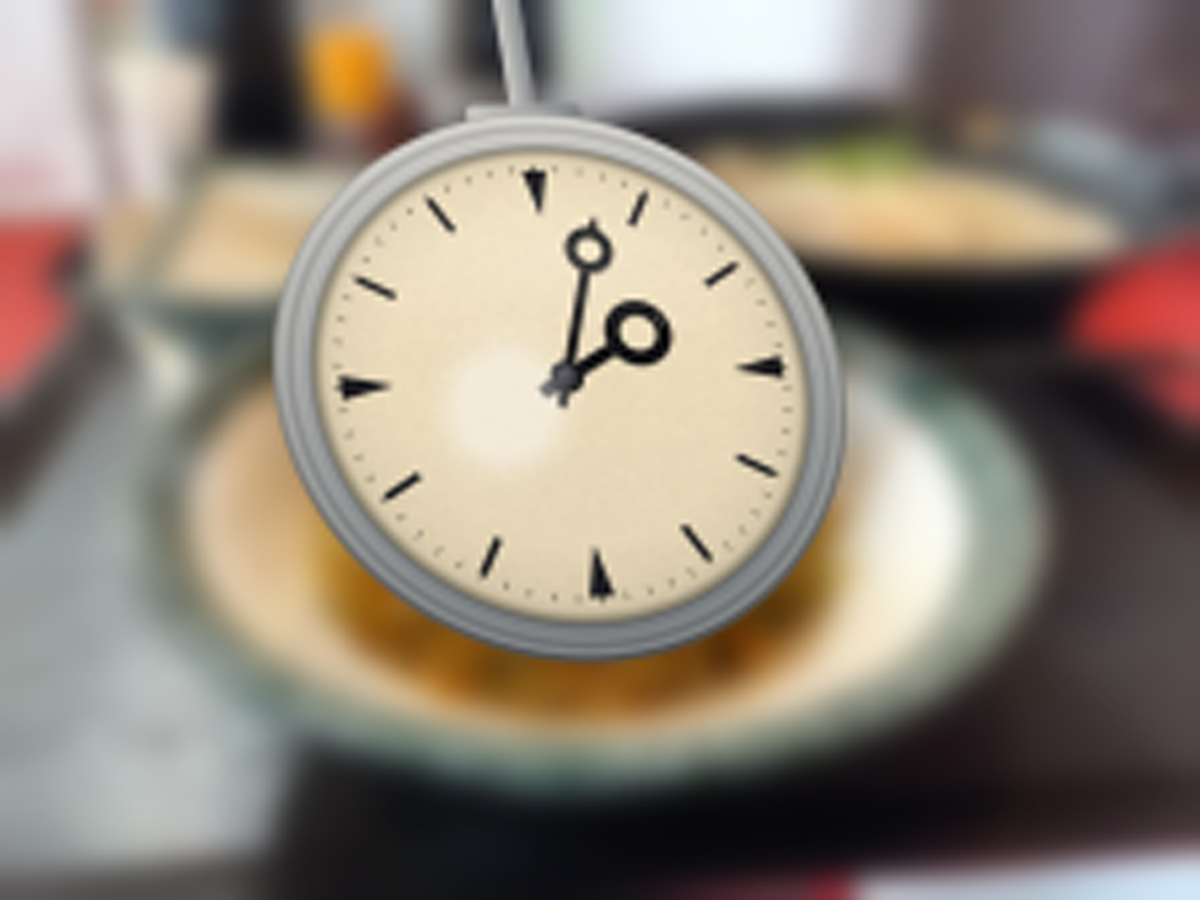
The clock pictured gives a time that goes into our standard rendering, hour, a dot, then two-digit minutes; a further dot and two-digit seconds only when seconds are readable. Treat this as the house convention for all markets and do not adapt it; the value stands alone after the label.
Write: 2.03
